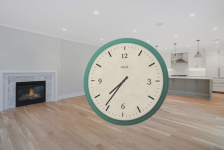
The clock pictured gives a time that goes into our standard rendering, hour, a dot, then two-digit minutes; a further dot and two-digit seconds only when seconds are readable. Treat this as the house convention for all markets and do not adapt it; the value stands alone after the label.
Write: 7.36
